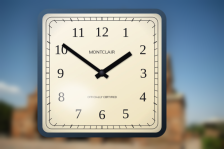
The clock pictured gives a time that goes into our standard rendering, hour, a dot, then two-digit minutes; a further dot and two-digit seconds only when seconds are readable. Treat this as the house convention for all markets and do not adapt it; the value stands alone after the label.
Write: 1.51
